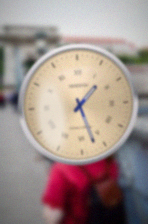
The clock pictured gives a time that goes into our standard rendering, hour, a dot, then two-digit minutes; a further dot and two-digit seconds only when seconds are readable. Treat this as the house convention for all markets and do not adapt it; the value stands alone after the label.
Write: 1.27
